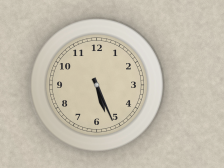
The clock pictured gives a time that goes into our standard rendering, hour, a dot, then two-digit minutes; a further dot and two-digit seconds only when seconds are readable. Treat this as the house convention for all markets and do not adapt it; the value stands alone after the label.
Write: 5.26
